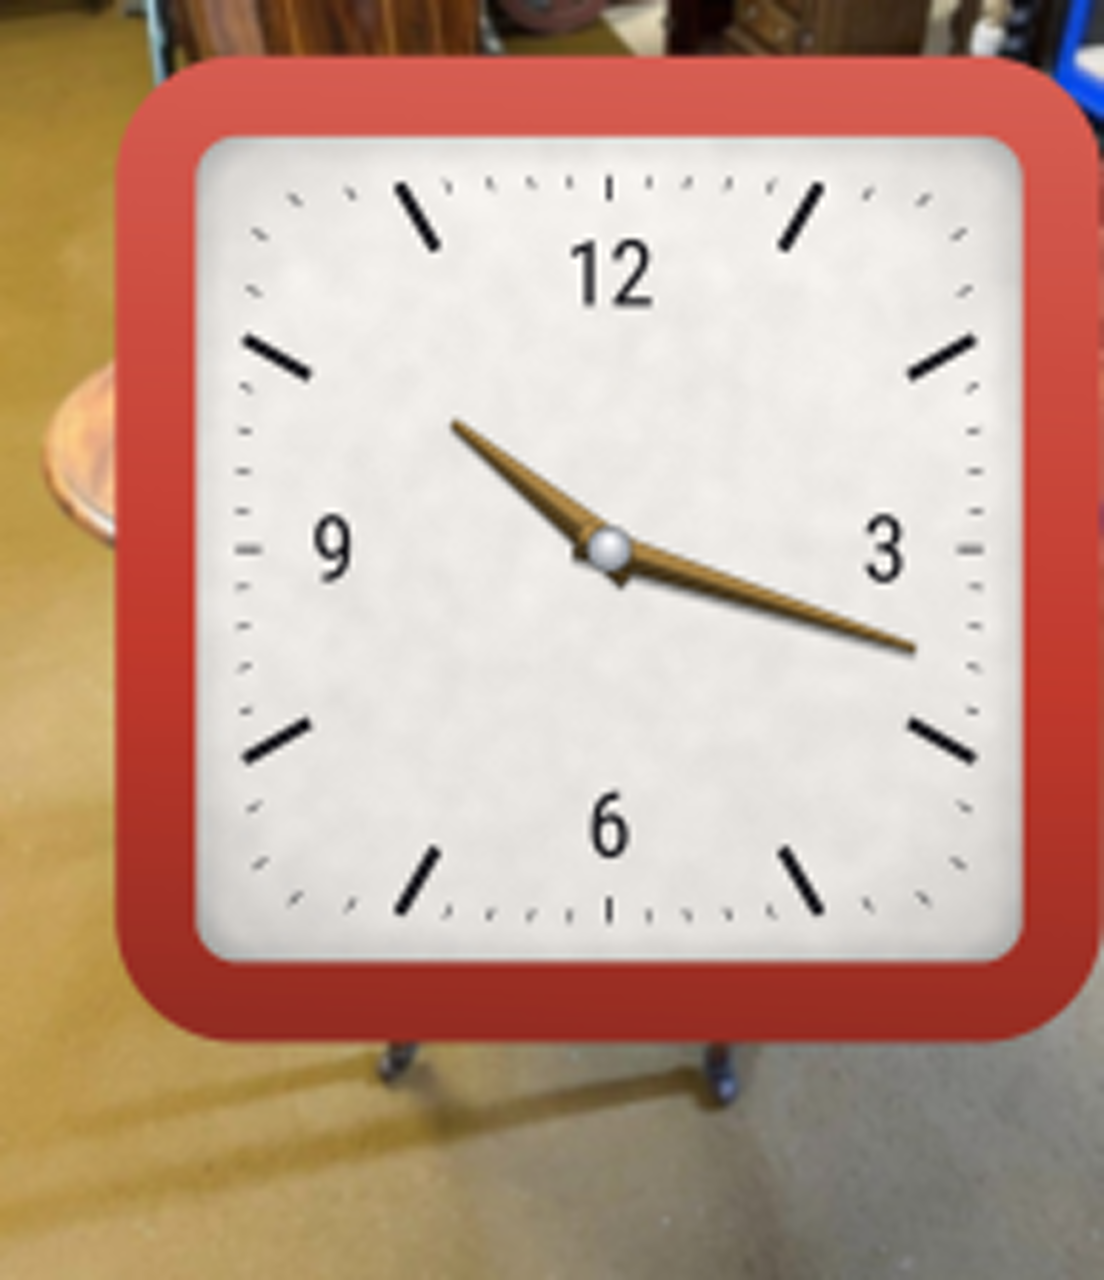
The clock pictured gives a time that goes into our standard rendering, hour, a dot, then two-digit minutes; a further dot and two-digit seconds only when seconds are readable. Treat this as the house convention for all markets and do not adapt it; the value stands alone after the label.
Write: 10.18
